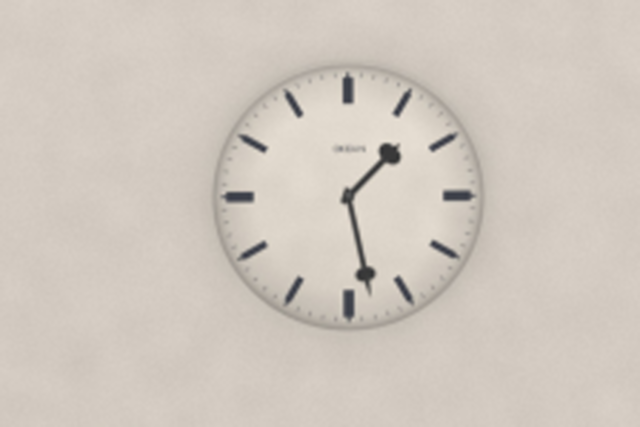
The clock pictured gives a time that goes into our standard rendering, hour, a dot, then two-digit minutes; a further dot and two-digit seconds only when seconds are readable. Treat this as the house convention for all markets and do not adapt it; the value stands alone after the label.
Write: 1.28
